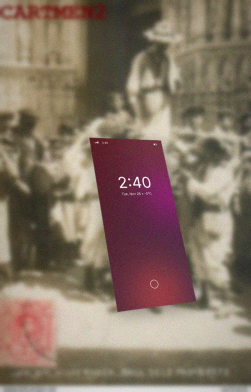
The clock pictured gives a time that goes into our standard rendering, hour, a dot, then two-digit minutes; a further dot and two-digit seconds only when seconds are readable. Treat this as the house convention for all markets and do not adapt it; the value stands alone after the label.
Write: 2.40
